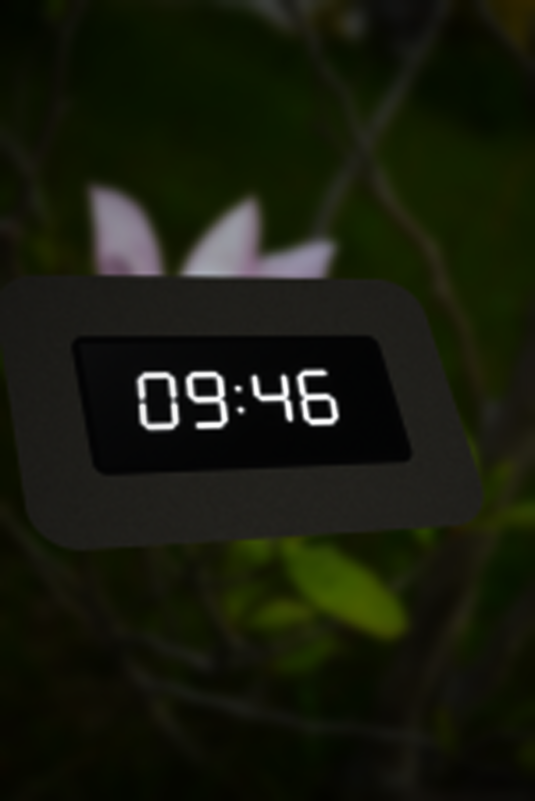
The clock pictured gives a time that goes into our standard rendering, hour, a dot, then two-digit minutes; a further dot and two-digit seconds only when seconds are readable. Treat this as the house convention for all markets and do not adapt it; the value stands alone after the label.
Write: 9.46
